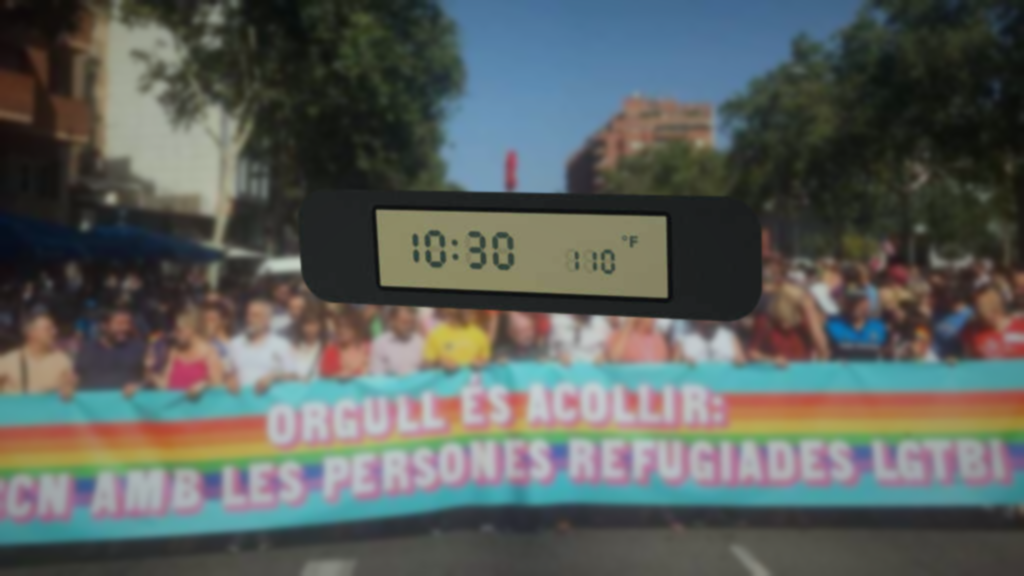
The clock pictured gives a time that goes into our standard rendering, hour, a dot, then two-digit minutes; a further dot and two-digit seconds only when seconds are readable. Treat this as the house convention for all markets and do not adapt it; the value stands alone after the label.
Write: 10.30
